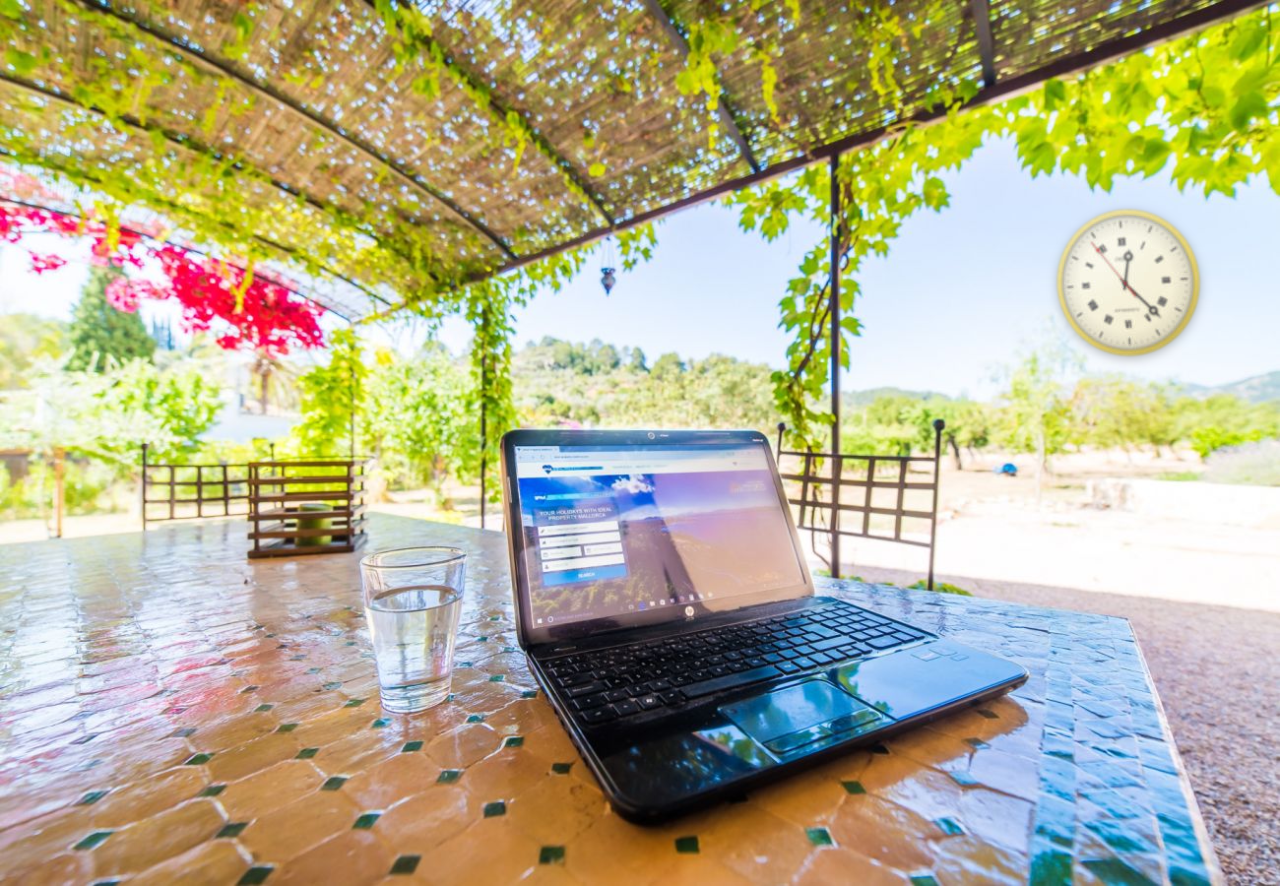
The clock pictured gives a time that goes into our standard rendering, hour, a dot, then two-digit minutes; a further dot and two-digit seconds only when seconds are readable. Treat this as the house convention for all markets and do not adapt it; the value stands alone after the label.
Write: 12.22.54
